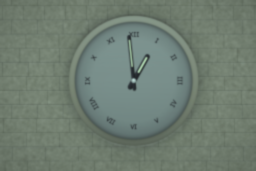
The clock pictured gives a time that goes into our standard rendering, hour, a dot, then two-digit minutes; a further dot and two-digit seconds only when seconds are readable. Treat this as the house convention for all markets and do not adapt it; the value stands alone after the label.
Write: 12.59
